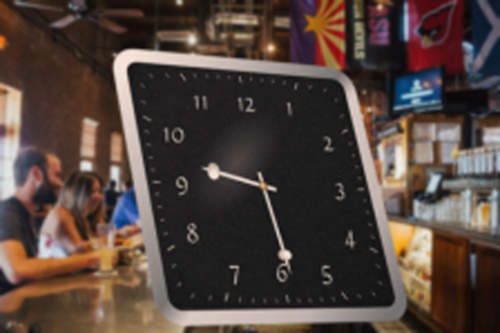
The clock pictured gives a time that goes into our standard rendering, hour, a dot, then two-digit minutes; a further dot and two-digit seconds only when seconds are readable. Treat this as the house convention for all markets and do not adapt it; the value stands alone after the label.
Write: 9.29
